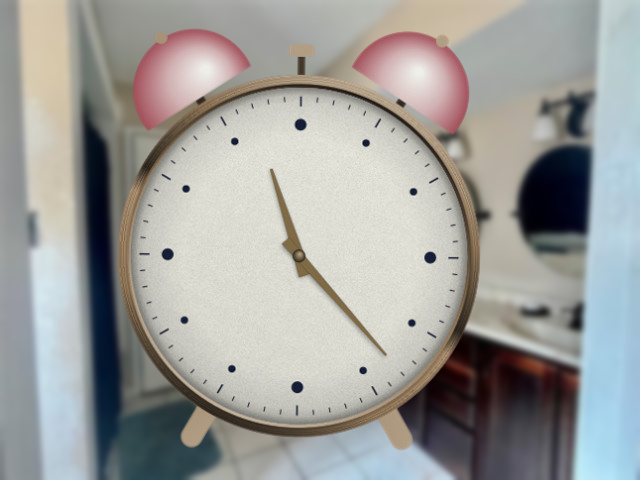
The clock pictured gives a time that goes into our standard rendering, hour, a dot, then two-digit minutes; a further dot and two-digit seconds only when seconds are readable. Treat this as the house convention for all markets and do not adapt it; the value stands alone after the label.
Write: 11.23
